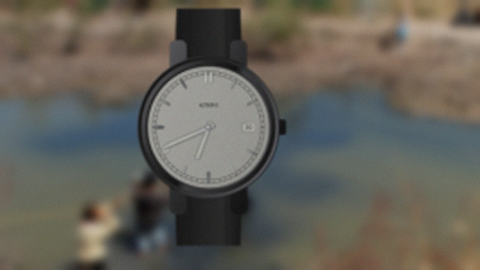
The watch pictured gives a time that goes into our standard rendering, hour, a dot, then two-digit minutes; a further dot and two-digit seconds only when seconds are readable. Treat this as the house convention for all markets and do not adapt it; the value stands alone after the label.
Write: 6.41
